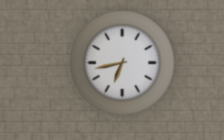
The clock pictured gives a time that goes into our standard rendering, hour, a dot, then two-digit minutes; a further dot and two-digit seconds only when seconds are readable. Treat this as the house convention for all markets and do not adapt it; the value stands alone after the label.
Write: 6.43
